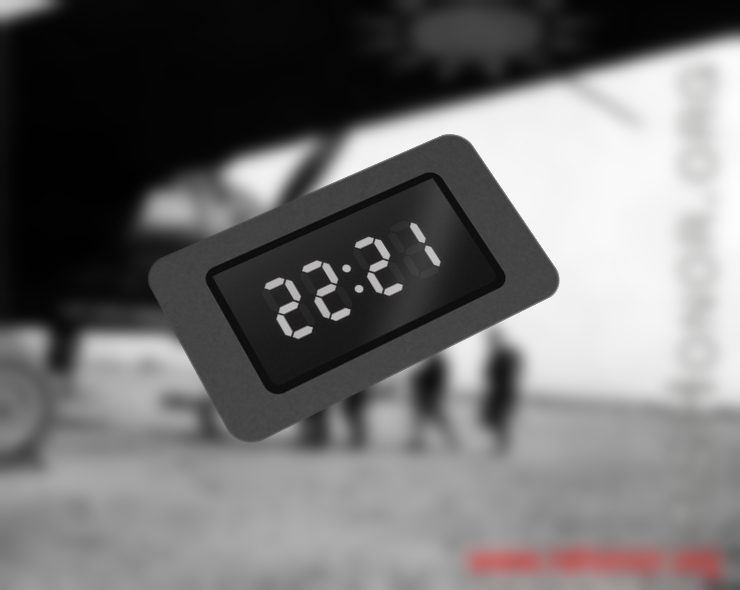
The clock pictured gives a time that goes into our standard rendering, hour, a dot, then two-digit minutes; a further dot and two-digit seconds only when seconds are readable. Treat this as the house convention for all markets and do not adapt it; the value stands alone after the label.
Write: 22.21
